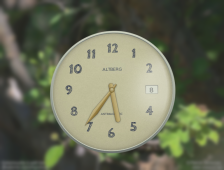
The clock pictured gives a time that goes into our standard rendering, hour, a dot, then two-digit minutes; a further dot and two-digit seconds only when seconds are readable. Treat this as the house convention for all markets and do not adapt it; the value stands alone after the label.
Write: 5.36
